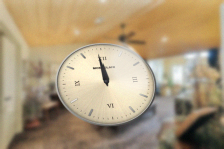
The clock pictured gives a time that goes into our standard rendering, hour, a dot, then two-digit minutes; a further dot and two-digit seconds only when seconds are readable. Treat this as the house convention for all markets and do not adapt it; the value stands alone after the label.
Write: 11.59
